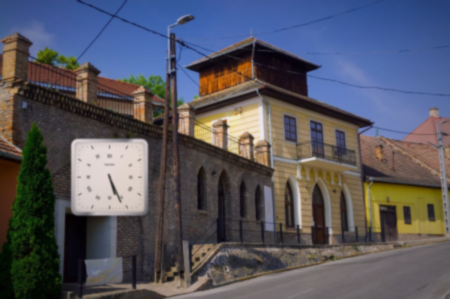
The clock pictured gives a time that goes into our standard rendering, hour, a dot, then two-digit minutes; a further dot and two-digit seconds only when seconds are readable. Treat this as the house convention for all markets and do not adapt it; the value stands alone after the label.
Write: 5.26
